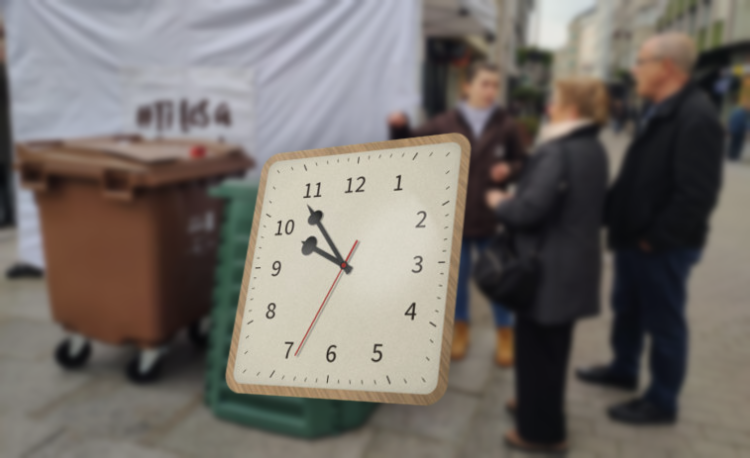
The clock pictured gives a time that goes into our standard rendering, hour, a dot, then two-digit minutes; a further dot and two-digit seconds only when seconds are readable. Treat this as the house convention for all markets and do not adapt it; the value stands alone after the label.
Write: 9.53.34
